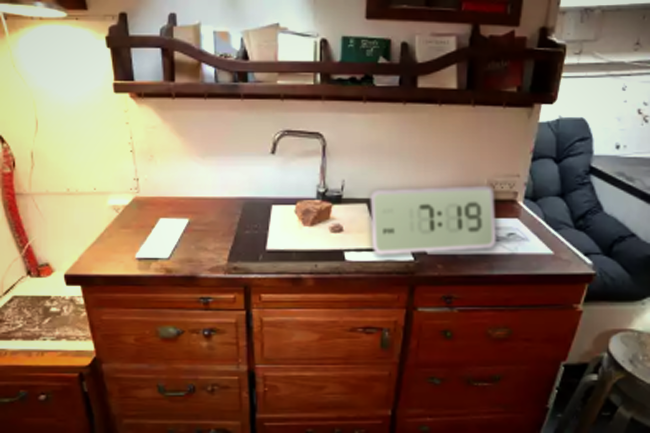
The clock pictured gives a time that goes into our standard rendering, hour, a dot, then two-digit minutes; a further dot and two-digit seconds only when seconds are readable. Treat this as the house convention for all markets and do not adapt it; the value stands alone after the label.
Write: 7.19
